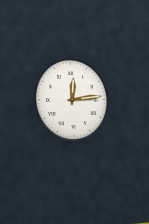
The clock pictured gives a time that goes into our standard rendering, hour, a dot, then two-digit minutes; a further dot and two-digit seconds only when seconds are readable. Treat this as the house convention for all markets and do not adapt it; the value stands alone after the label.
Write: 12.14
